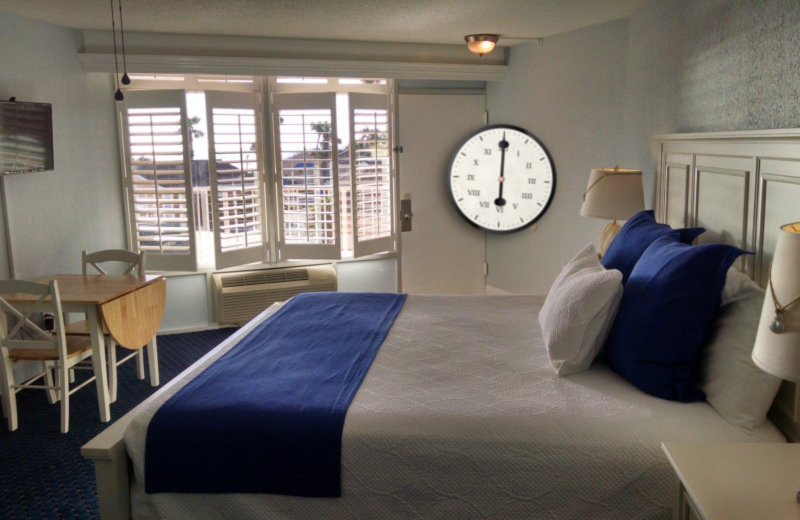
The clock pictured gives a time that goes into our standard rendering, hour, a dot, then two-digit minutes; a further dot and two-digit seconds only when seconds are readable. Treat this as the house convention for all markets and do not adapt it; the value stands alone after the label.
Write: 6.00
